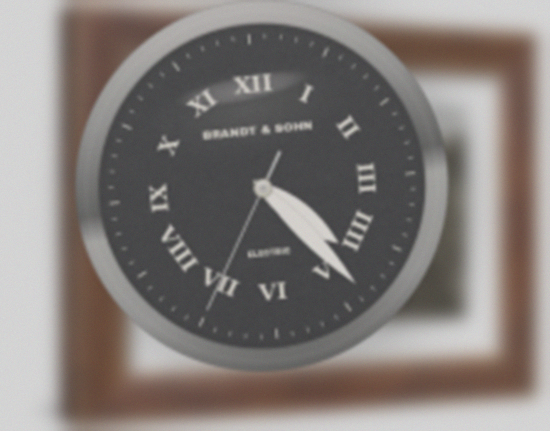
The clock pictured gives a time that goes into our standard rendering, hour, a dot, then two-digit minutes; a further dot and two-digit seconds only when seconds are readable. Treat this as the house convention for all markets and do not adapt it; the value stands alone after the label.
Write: 4.23.35
